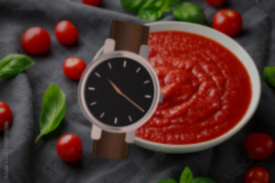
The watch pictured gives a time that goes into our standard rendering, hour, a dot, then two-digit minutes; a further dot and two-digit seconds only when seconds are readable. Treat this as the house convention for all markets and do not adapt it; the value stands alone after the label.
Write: 10.20
